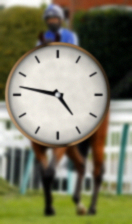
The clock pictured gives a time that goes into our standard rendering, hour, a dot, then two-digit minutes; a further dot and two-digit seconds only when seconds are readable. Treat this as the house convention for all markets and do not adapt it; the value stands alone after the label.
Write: 4.47
